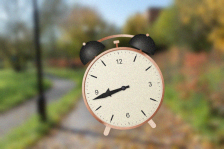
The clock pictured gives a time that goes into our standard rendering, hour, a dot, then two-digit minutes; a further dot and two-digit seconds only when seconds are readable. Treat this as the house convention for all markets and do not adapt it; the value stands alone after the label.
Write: 8.43
